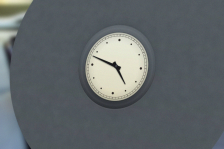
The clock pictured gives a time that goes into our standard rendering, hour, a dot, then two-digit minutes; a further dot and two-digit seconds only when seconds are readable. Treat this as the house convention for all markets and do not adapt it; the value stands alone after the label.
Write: 4.48
